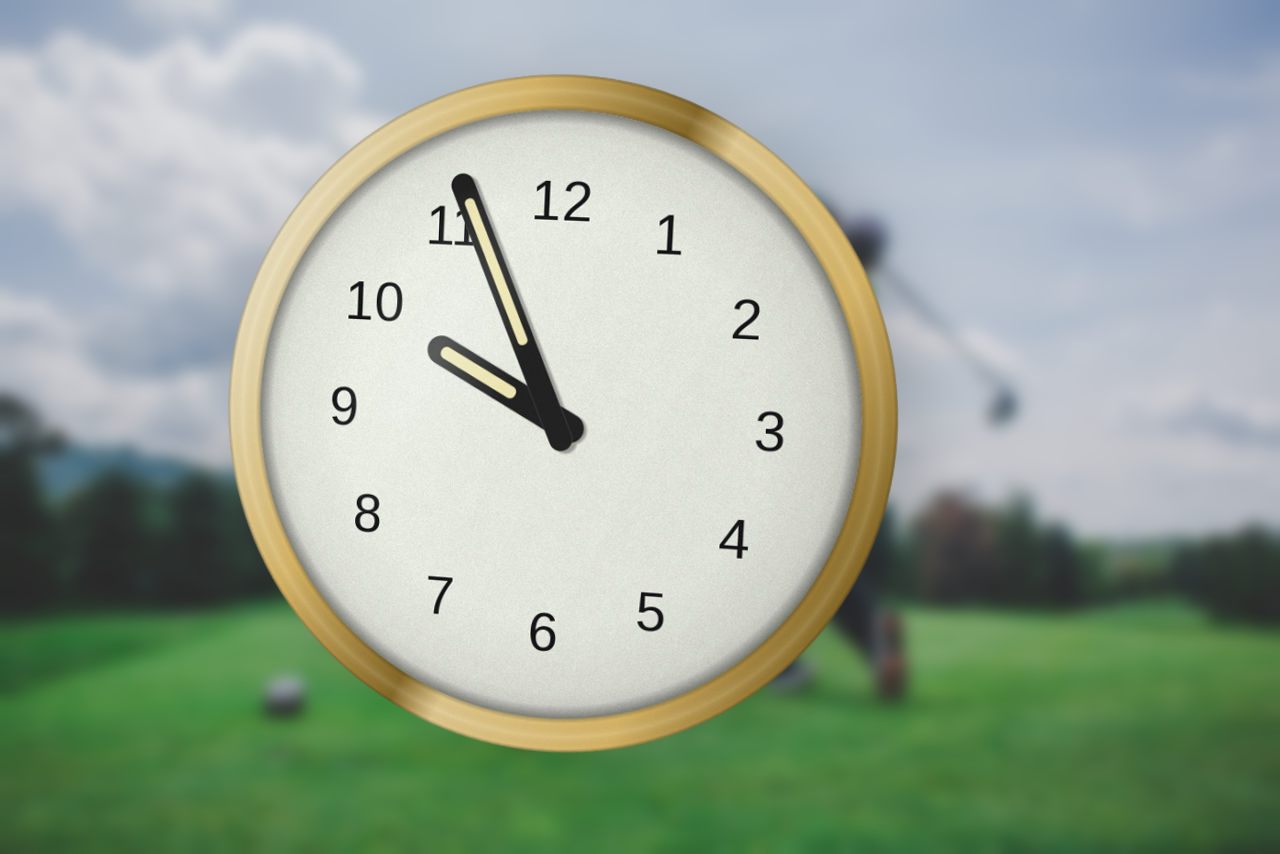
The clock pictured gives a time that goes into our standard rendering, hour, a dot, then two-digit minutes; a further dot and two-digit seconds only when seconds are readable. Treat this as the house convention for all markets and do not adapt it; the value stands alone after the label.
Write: 9.56
